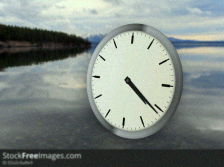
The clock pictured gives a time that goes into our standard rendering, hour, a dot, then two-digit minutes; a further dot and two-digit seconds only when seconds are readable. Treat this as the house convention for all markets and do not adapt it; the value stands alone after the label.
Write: 4.21
